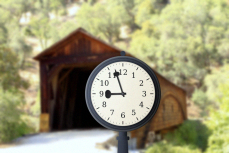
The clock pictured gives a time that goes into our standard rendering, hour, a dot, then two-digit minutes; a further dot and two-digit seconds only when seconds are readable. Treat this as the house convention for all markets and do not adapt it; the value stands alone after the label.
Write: 8.57
